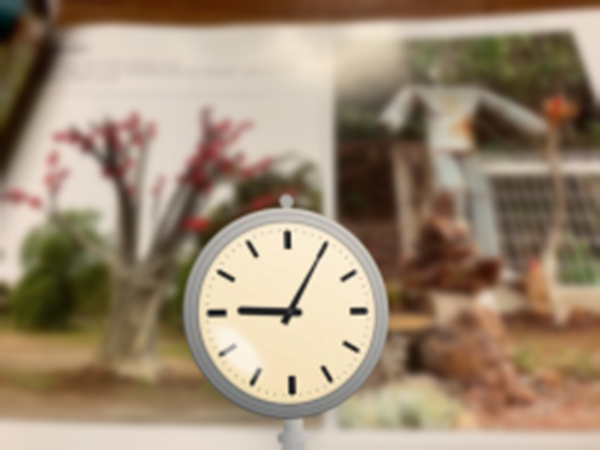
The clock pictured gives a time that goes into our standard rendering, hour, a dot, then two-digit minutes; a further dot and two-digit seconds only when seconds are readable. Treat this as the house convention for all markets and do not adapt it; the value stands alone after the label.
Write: 9.05
